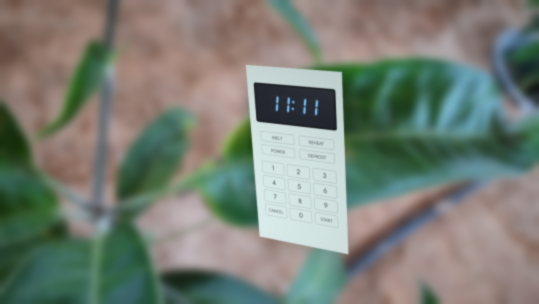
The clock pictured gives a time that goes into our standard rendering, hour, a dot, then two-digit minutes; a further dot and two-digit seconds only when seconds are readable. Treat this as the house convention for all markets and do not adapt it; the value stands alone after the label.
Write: 11.11
